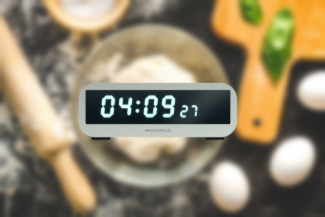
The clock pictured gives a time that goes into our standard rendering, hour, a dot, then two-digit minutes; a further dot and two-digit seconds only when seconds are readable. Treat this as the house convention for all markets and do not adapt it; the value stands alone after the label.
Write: 4.09.27
